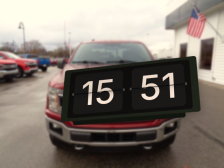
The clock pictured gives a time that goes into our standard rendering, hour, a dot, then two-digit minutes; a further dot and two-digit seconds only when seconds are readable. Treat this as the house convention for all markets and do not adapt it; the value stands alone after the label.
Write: 15.51
